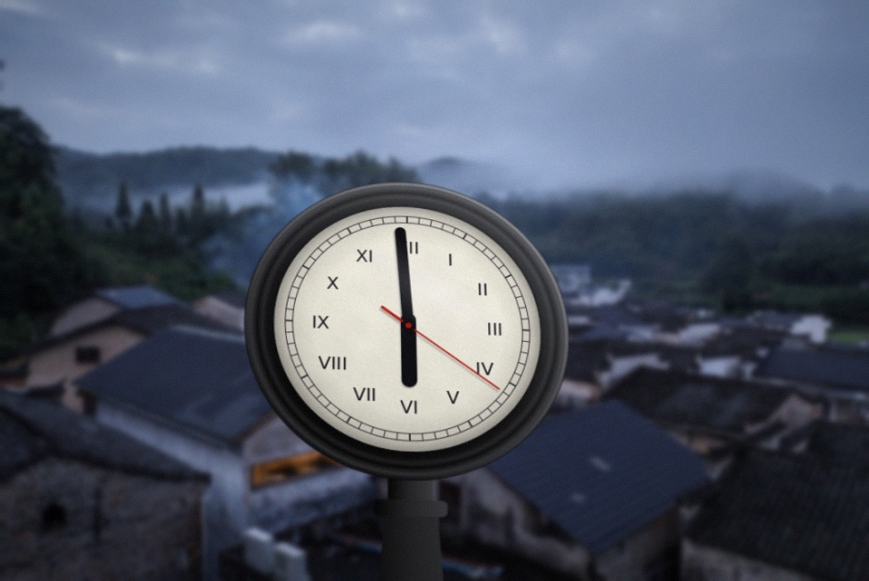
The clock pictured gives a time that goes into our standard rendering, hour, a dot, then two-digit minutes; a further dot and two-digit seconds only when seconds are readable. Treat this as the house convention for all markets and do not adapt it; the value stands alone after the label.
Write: 5.59.21
